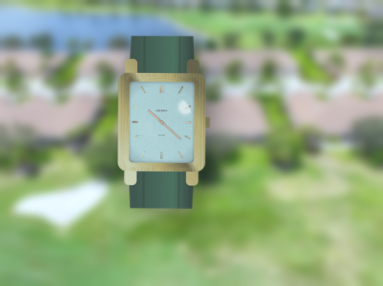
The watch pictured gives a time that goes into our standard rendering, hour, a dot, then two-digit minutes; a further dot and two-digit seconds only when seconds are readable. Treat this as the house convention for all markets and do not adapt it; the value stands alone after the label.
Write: 10.22
